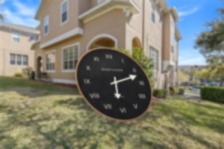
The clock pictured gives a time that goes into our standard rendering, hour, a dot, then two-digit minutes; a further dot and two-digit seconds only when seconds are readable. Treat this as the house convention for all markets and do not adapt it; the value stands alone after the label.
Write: 6.12
